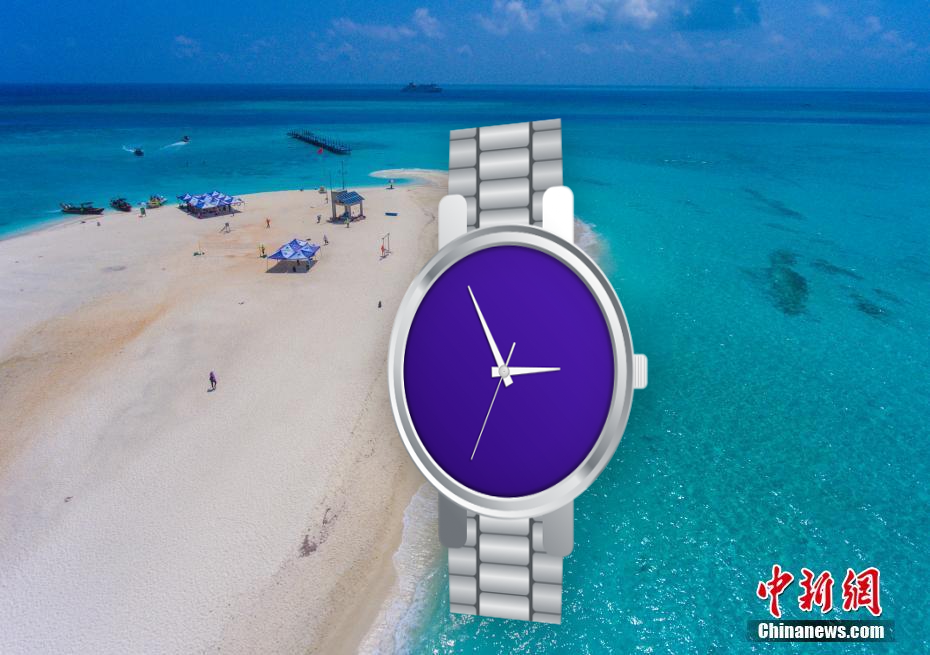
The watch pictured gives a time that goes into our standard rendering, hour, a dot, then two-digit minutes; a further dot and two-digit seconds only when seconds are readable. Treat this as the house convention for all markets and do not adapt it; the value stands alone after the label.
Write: 2.55.34
